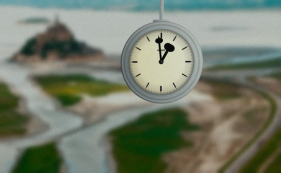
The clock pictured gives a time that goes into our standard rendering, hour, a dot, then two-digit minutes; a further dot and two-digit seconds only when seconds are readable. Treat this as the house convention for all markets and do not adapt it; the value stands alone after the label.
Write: 12.59
